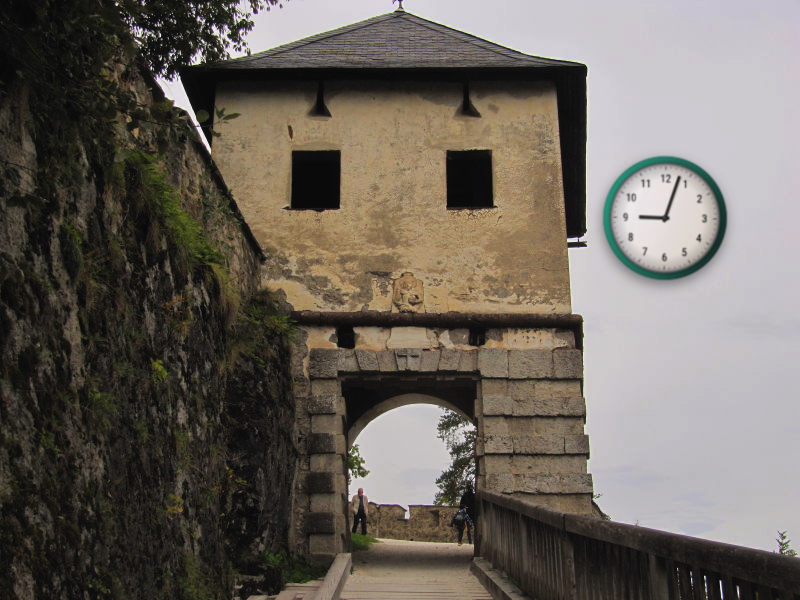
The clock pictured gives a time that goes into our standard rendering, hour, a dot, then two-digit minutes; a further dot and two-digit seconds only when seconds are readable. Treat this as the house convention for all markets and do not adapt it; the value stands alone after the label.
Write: 9.03
